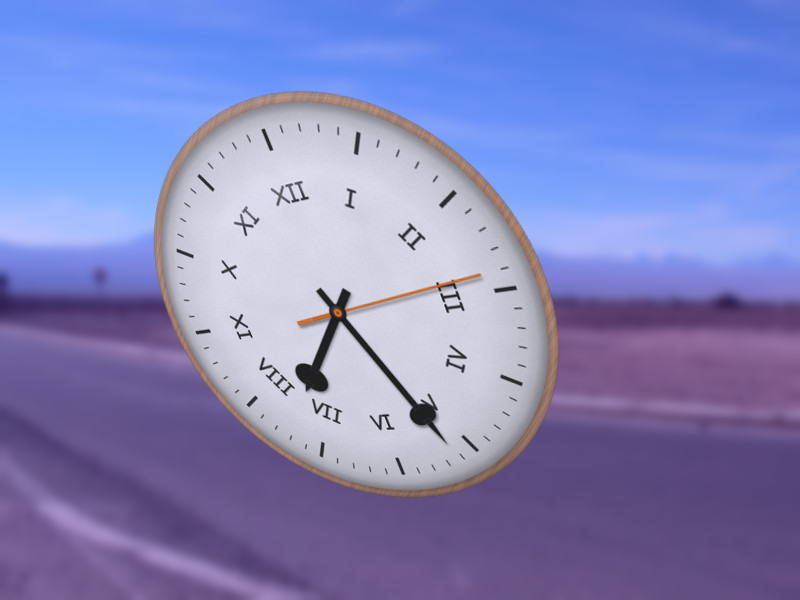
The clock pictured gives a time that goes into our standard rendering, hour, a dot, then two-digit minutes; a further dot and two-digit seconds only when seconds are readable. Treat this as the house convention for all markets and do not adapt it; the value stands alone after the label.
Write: 7.26.14
